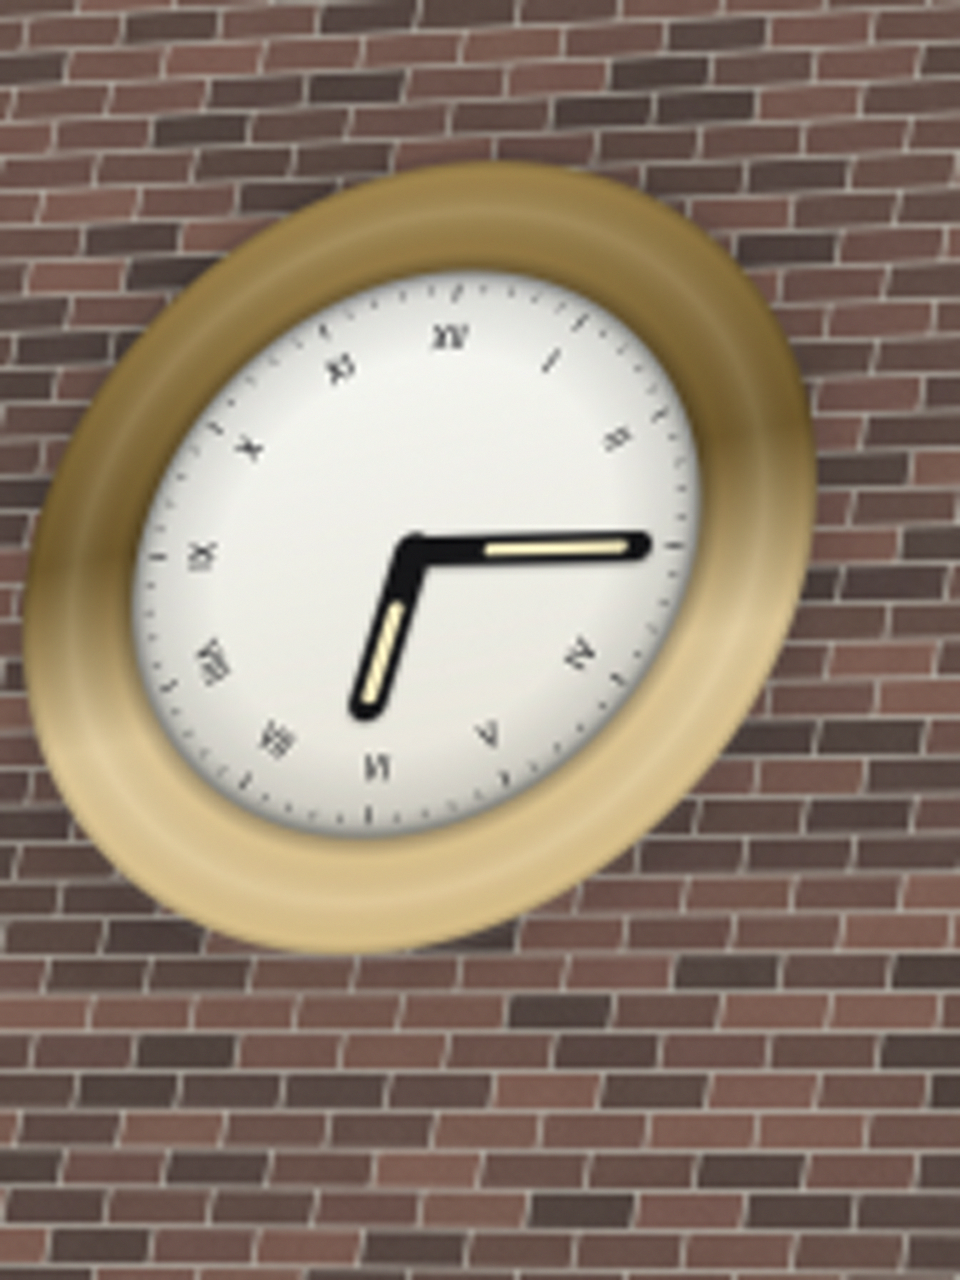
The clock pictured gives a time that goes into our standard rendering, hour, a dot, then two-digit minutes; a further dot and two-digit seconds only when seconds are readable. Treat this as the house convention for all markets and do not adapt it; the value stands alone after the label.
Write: 6.15
